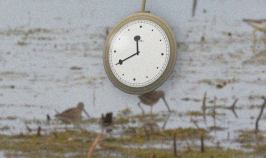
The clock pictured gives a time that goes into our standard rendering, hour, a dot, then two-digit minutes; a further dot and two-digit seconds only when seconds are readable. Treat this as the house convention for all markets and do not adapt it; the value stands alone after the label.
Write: 11.40
